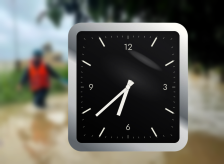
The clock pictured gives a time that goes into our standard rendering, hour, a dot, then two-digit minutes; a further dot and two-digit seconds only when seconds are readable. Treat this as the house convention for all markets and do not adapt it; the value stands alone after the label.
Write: 6.38
